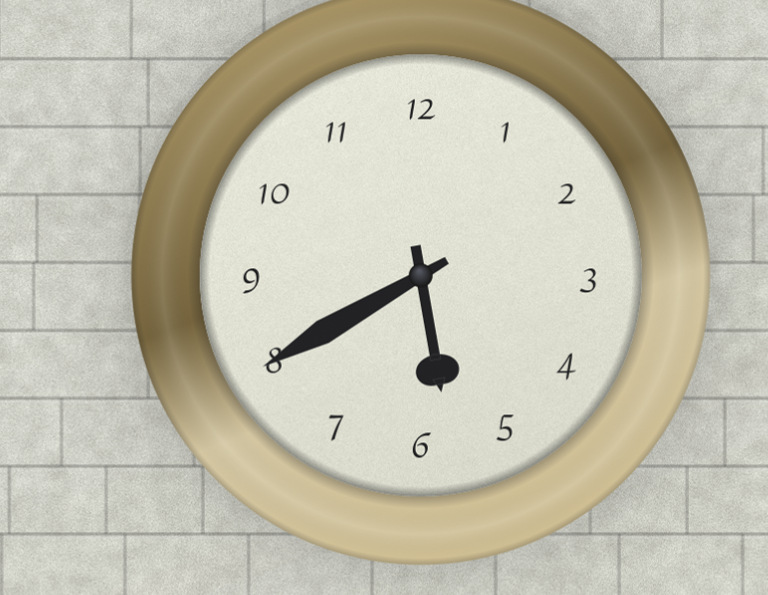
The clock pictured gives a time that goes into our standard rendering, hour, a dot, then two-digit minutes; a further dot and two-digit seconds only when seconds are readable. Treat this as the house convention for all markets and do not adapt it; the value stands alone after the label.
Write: 5.40
